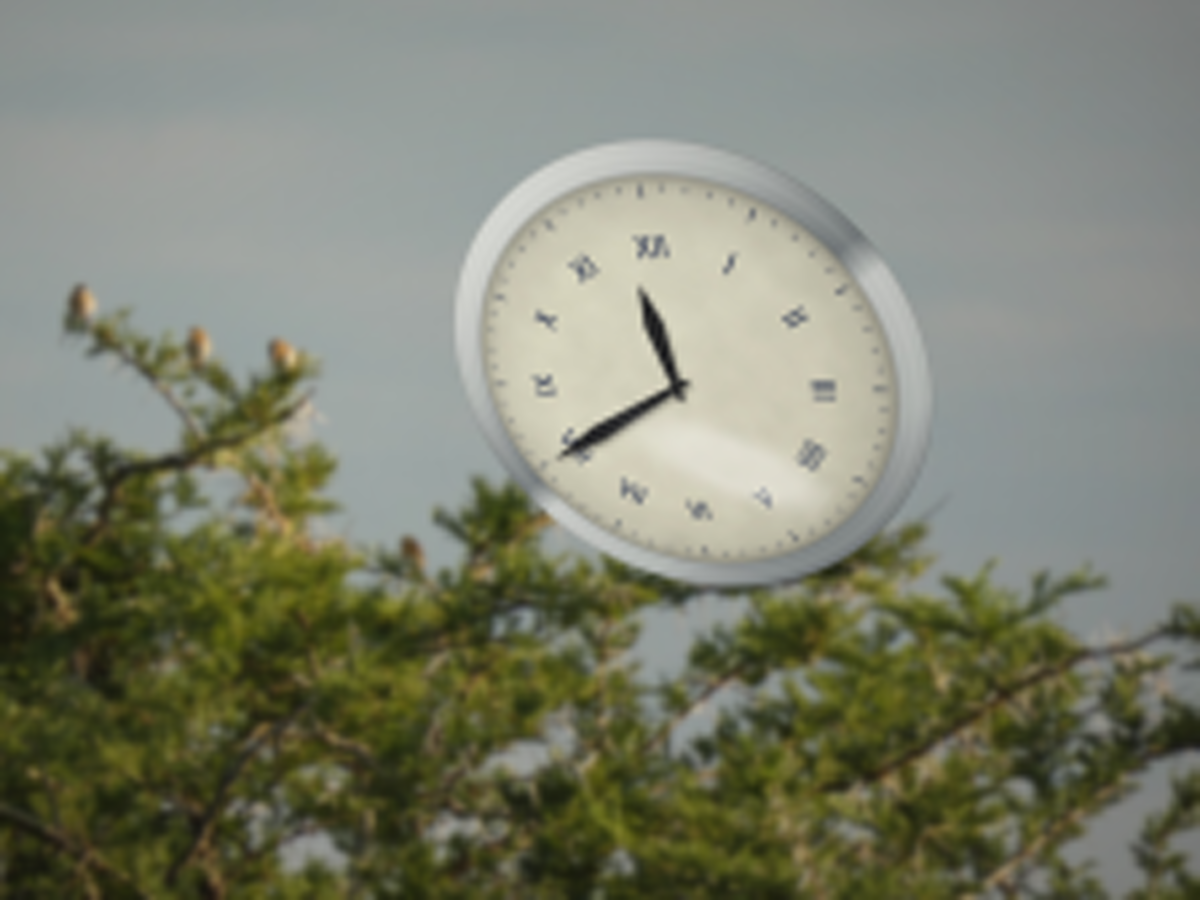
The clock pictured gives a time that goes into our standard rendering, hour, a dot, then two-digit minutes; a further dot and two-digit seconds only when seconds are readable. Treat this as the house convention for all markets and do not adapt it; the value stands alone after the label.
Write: 11.40
